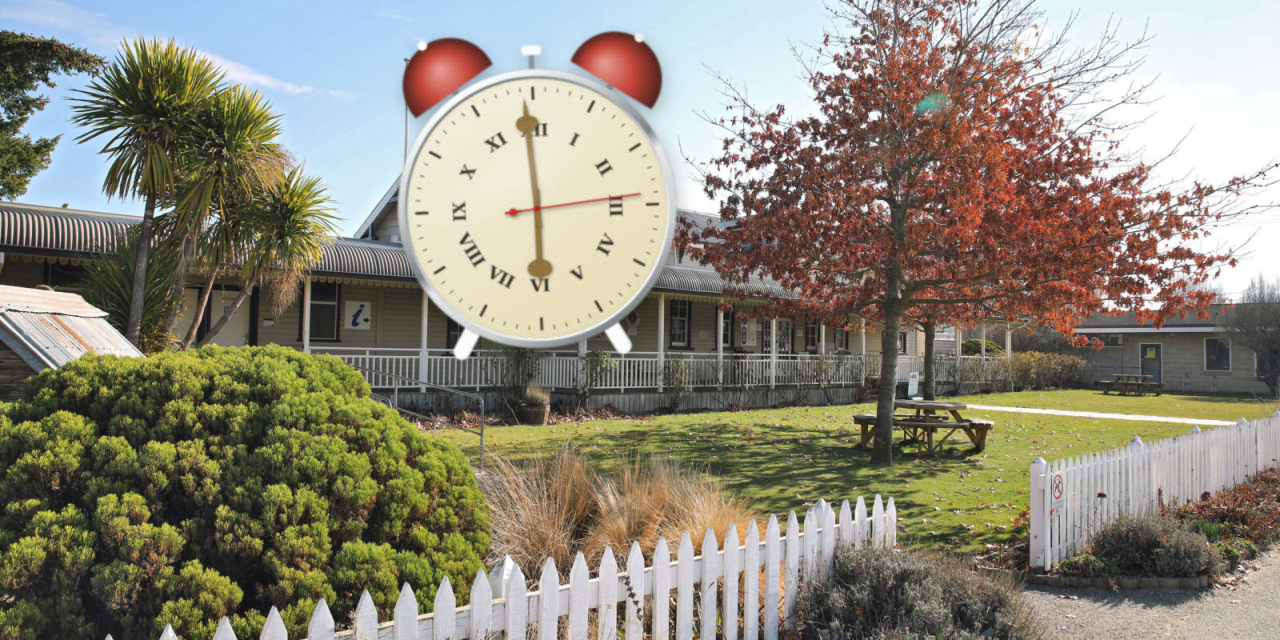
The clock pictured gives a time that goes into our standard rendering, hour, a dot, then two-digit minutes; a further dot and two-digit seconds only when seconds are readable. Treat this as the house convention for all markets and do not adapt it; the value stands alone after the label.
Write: 5.59.14
